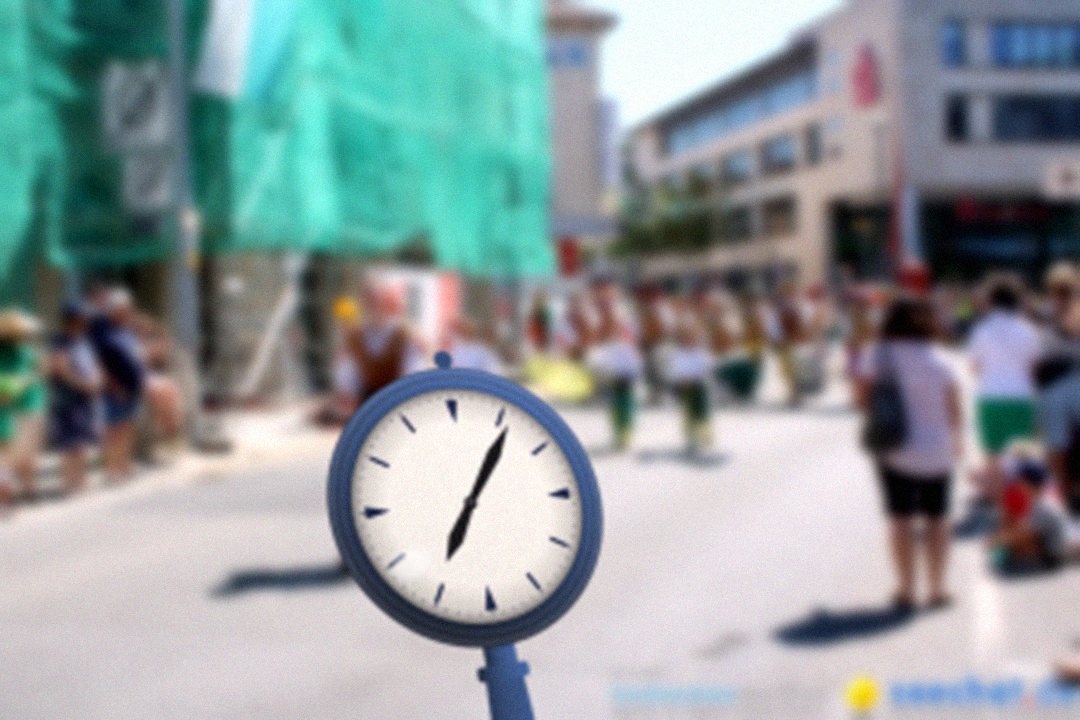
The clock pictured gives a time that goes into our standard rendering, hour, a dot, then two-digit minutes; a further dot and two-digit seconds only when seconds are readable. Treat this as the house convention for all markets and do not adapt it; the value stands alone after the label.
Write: 7.06
